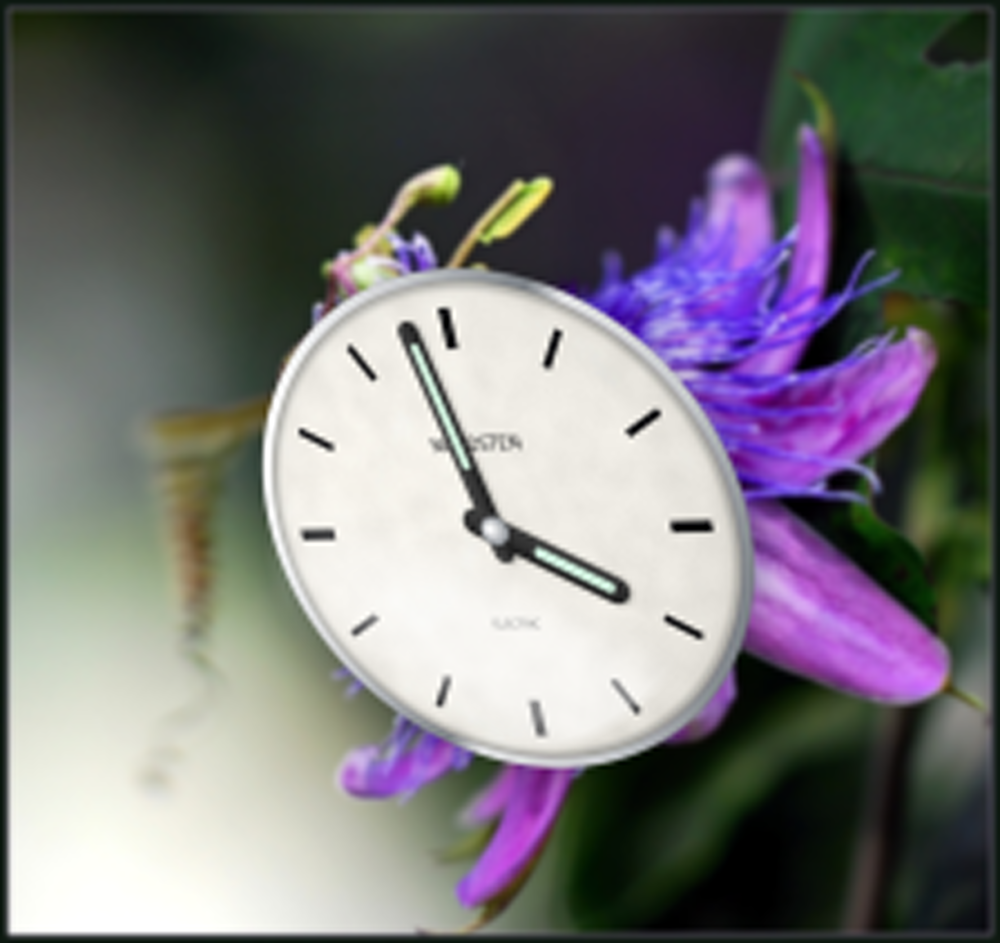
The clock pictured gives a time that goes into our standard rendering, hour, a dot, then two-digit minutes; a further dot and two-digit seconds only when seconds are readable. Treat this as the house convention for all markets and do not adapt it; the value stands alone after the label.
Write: 3.58
